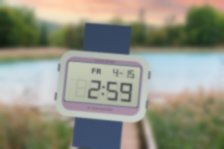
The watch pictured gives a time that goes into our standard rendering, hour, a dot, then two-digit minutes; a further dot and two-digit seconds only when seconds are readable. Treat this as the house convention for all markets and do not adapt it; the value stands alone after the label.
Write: 2.59
